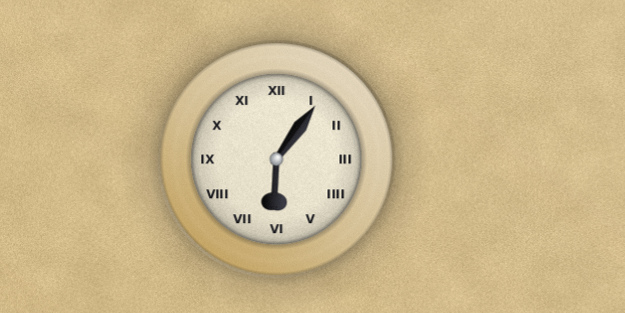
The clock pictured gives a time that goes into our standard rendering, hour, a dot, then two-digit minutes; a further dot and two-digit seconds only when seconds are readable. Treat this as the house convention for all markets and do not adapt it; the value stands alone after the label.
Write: 6.06
